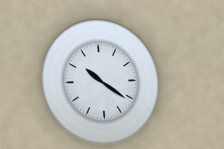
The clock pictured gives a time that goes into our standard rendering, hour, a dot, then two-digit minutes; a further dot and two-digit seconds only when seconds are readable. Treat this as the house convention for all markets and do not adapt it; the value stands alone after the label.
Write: 10.21
